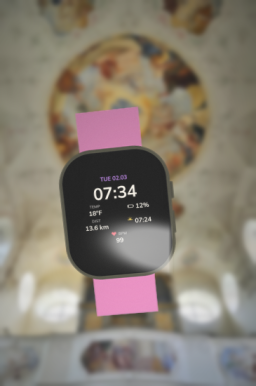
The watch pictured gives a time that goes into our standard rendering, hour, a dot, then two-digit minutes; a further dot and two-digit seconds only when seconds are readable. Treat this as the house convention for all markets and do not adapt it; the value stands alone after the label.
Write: 7.34
